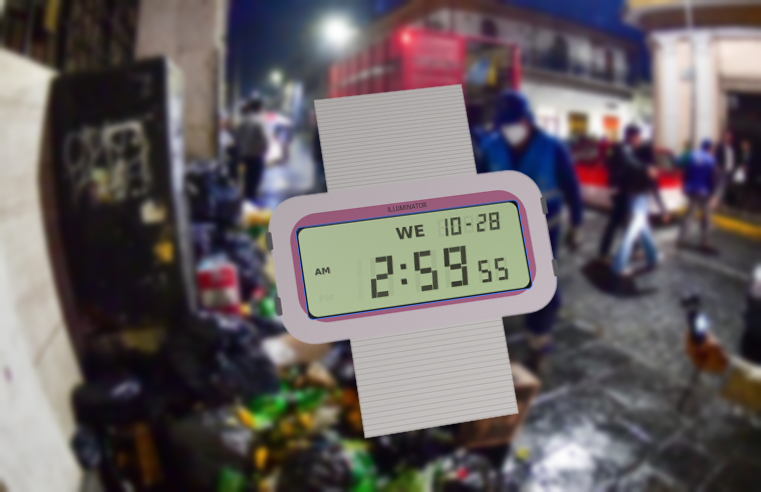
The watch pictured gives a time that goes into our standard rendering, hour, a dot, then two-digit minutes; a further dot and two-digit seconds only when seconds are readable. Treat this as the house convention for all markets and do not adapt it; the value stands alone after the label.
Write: 2.59.55
